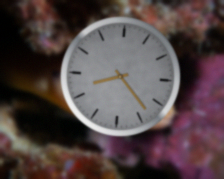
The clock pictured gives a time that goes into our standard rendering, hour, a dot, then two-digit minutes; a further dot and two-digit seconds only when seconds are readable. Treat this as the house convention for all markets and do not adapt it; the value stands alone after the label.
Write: 8.23
